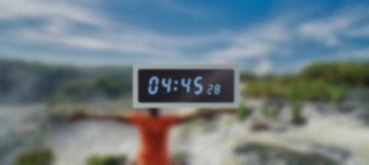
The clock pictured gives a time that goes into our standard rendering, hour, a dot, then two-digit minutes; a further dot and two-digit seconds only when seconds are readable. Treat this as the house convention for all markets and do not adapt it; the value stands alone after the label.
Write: 4.45
